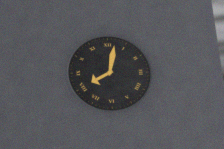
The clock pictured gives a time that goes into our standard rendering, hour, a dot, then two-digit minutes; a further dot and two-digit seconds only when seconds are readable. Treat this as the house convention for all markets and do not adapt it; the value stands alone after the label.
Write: 8.02
